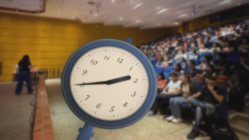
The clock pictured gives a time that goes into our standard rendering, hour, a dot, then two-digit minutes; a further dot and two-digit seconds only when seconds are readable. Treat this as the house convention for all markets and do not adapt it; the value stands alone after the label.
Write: 1.40
